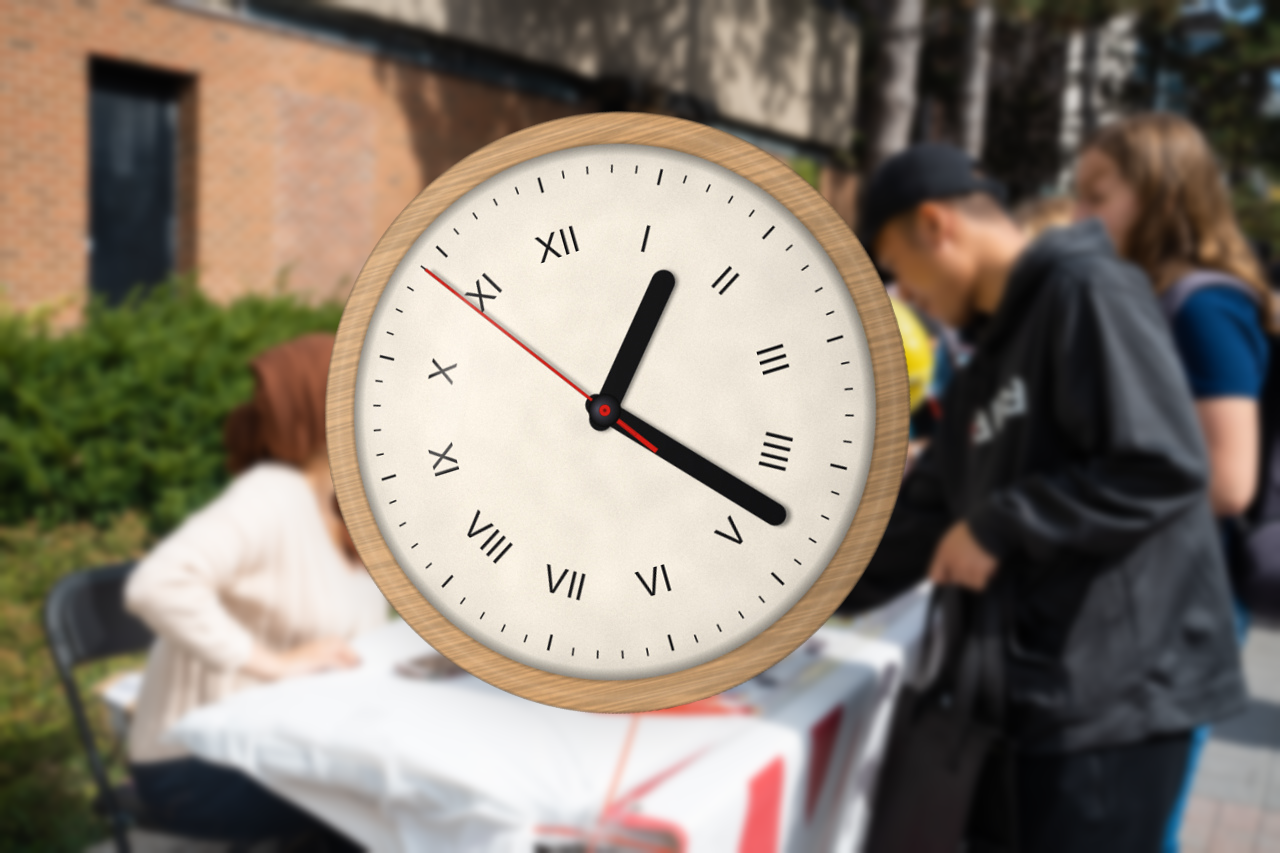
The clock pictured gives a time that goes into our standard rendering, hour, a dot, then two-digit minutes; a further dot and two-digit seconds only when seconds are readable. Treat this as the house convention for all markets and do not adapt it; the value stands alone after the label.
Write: 1.22.54
